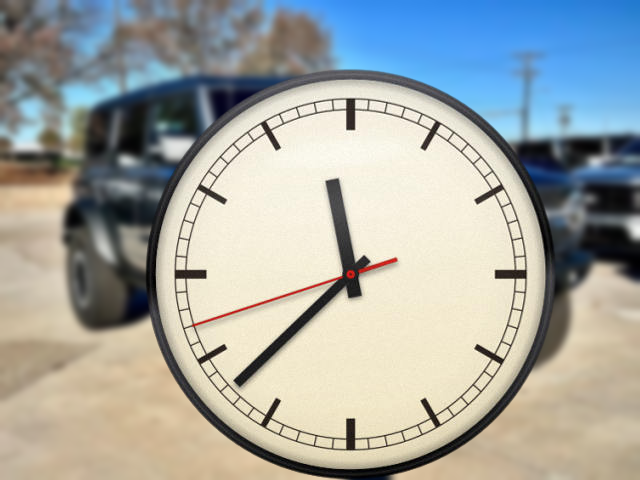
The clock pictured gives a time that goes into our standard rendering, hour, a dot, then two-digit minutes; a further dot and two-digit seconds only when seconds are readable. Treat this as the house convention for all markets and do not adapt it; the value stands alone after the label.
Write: 11.37.42
